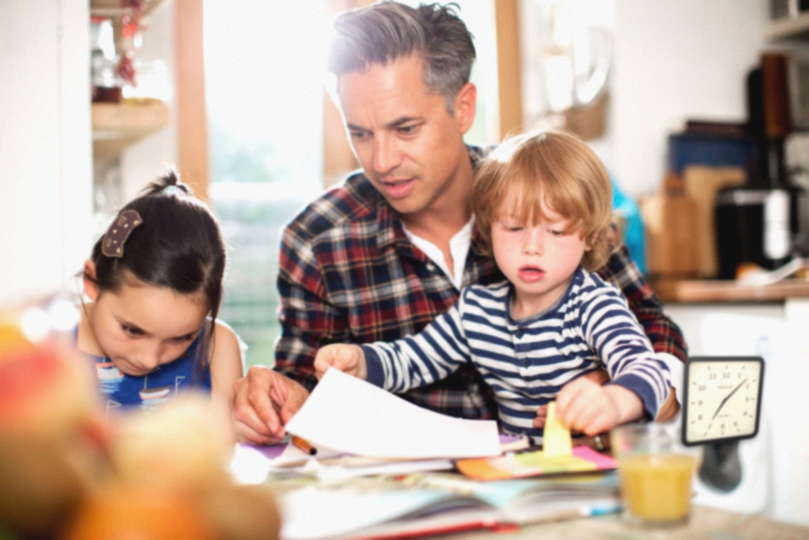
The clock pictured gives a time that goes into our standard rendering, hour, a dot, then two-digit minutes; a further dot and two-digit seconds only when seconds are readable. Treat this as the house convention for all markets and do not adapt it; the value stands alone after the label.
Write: 7.08
